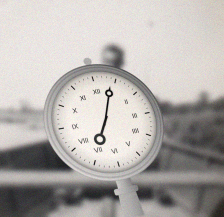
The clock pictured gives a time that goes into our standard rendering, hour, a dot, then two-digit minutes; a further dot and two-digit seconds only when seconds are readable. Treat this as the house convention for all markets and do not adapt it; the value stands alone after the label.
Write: 7.04
